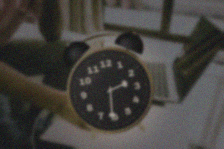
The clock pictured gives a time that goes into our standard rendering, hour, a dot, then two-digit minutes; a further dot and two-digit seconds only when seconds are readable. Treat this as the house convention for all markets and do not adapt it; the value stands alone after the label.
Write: 2.31
